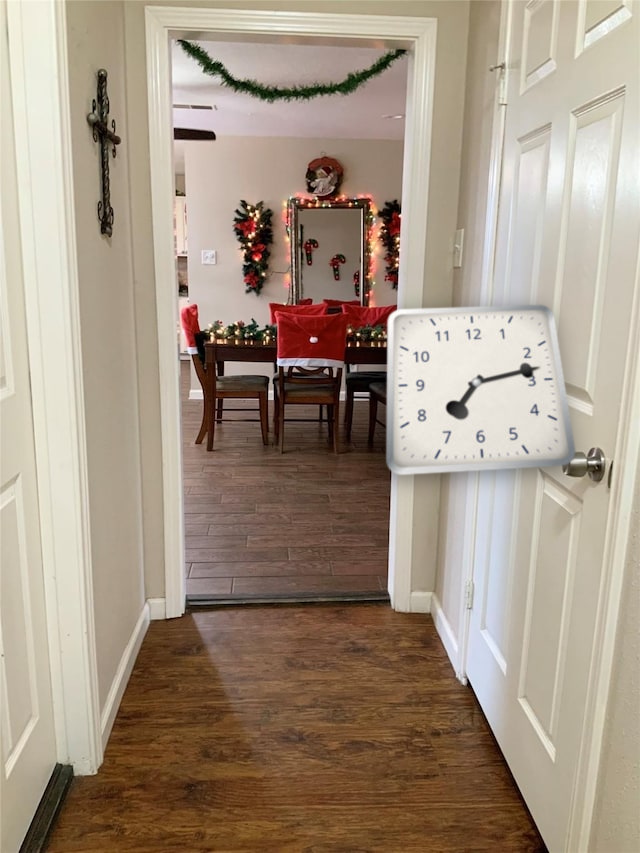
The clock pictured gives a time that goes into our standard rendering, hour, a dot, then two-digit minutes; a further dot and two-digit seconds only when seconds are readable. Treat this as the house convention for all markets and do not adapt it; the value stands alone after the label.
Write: 7.13
